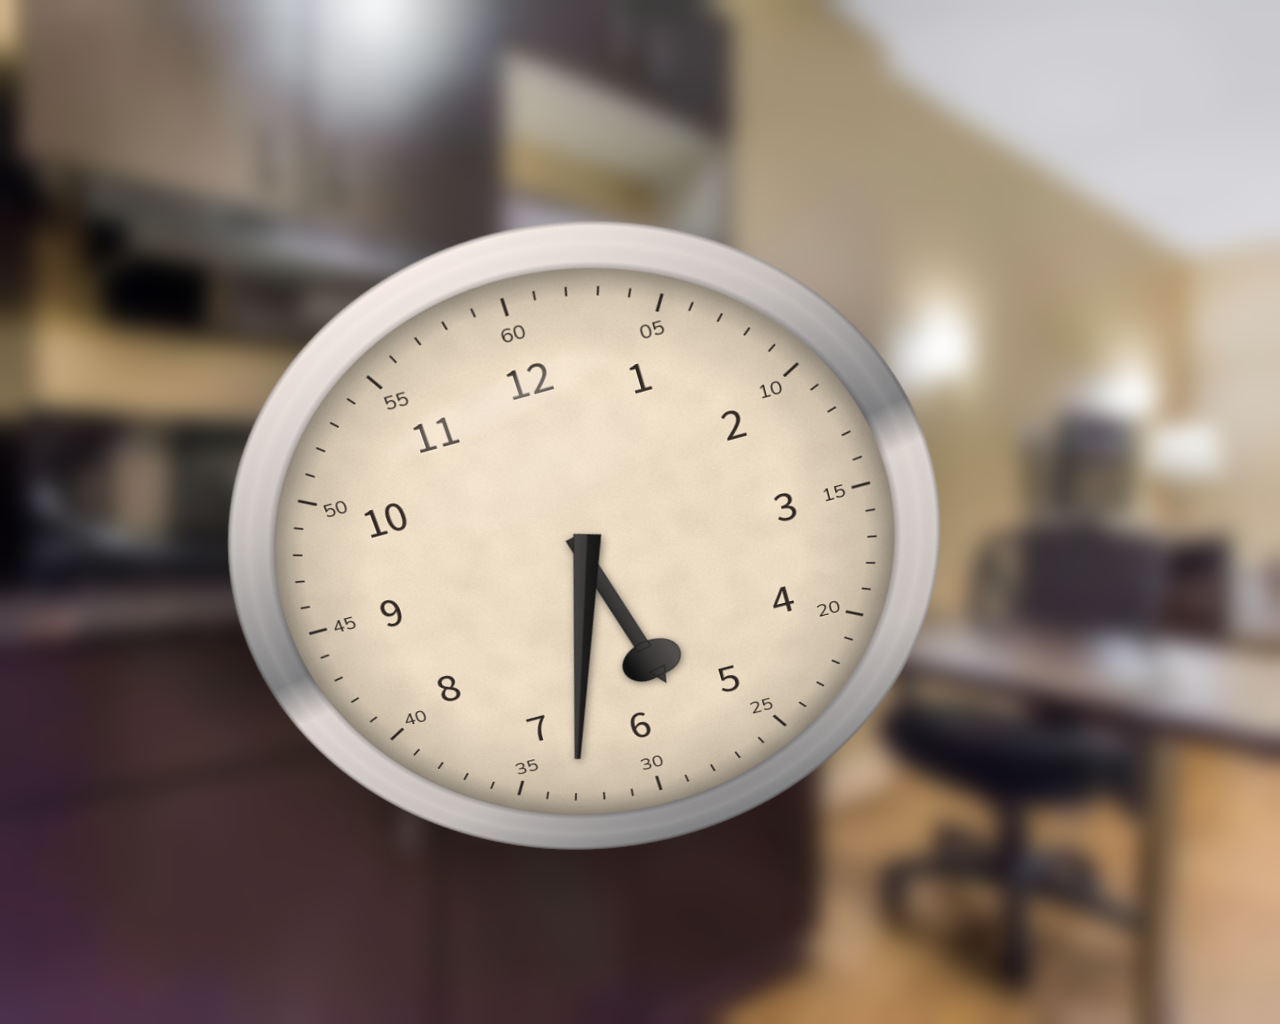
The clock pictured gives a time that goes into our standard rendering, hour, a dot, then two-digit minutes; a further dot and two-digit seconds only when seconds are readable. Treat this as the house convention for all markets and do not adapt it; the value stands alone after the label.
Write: 5.33
